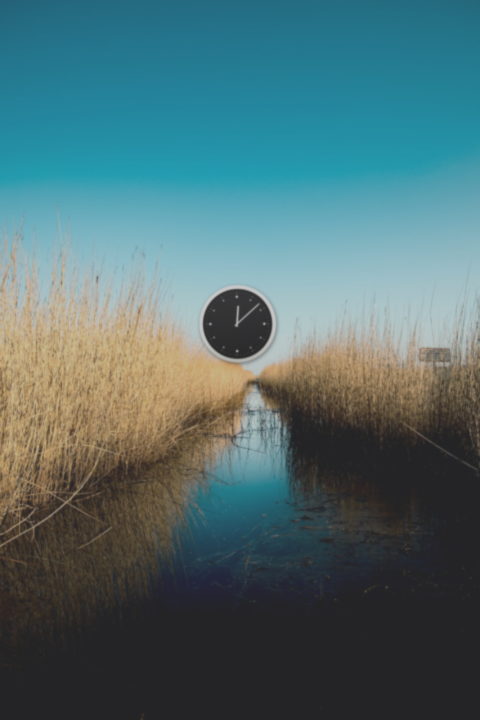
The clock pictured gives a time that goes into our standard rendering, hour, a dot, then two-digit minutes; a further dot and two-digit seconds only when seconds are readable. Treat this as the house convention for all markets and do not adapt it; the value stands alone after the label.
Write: 12.08
